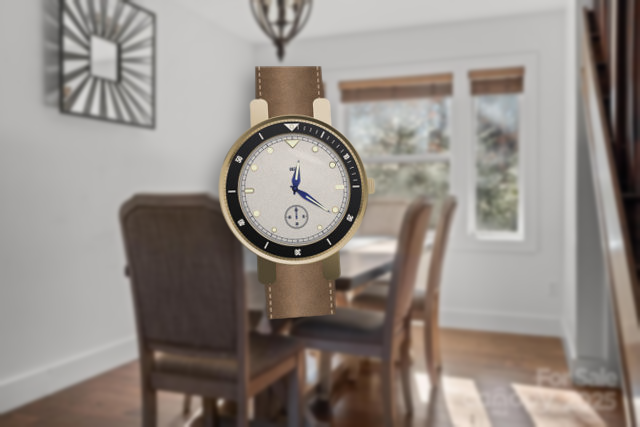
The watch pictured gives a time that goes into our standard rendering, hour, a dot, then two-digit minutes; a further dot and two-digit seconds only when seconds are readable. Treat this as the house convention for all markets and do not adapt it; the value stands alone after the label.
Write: 12.21
